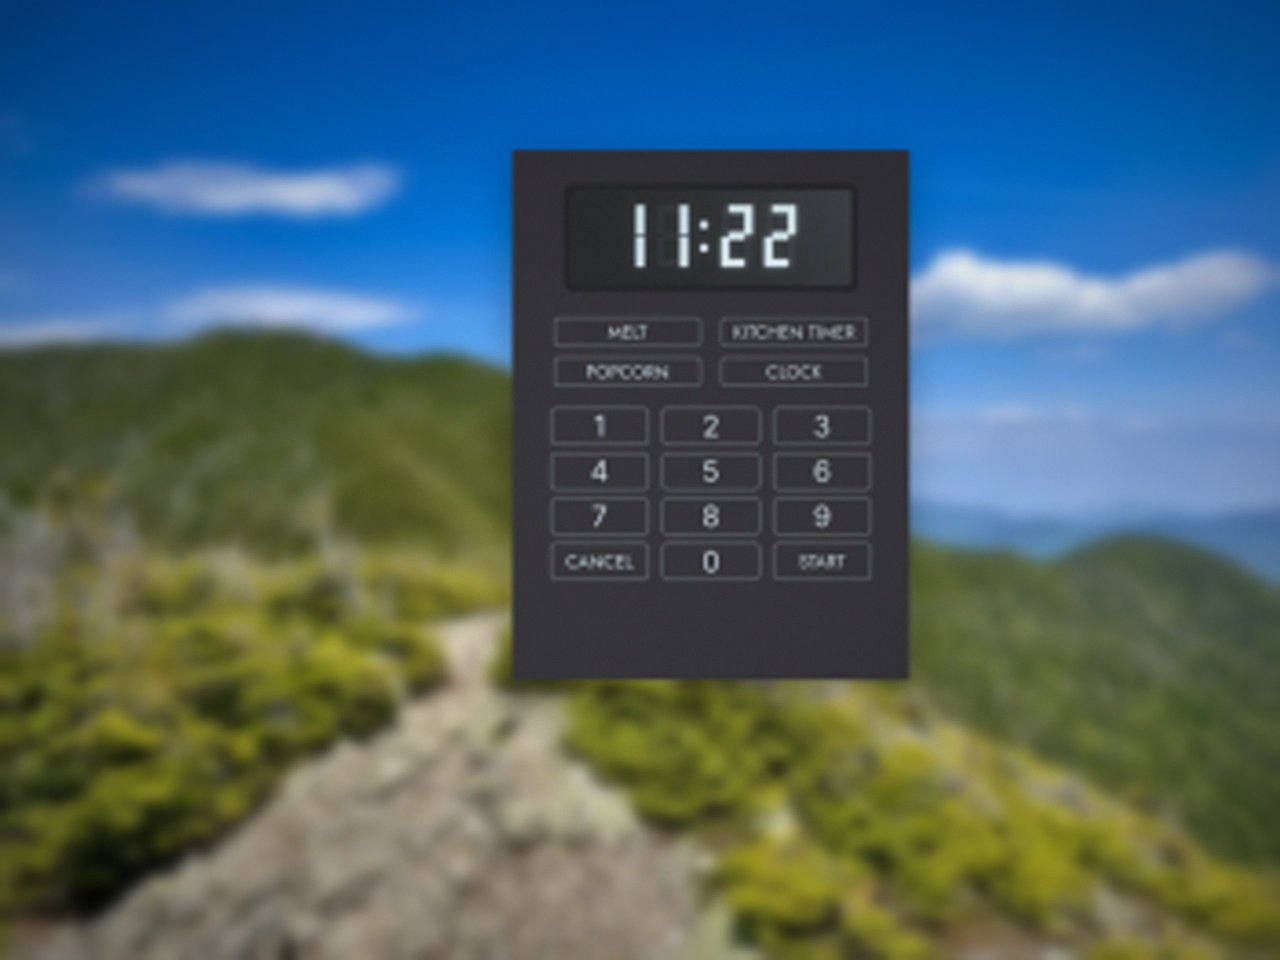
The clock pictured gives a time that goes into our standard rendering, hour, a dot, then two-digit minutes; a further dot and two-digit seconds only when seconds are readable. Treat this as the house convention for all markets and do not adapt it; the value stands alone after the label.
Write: 11.22
